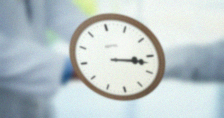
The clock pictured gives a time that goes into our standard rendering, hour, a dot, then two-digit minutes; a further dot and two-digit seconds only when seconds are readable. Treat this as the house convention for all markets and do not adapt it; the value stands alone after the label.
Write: 3.17
